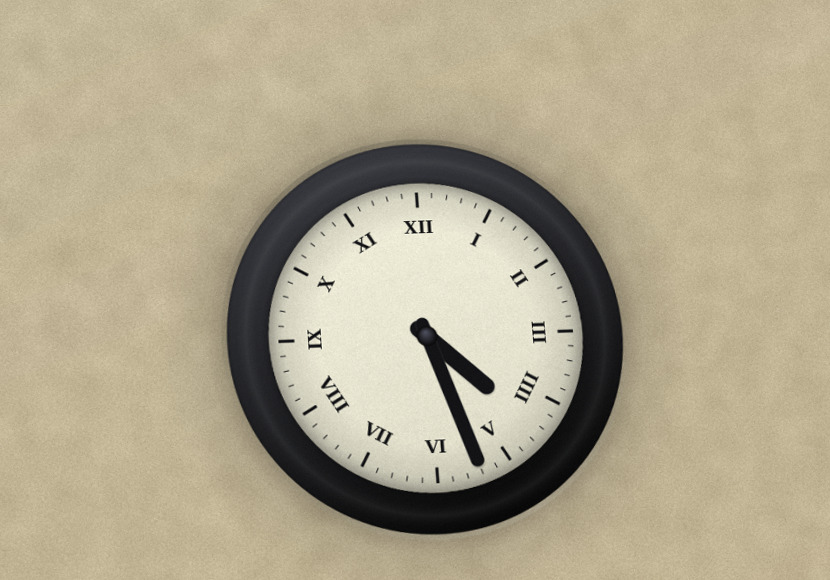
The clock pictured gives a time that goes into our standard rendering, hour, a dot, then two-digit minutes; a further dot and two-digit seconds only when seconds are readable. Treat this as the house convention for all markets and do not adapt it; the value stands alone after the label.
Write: 4.27
